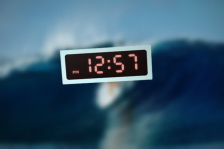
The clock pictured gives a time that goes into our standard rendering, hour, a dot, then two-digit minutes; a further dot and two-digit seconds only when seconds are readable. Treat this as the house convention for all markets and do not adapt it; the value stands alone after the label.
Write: 12.57
